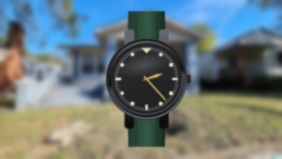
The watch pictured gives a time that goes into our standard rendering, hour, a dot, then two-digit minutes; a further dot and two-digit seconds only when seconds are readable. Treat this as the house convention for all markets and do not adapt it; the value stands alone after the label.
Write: 2.23
